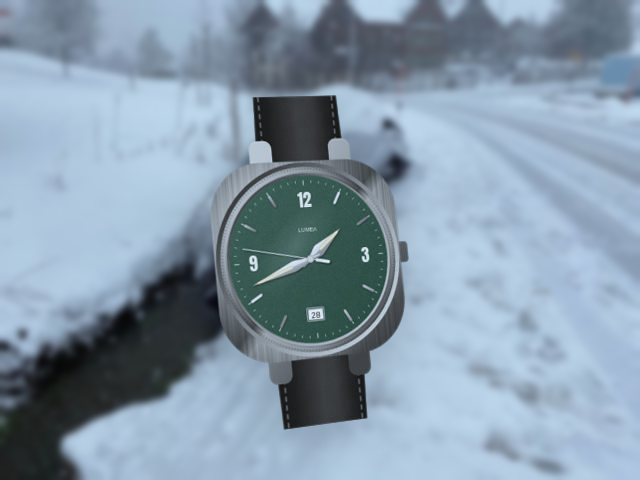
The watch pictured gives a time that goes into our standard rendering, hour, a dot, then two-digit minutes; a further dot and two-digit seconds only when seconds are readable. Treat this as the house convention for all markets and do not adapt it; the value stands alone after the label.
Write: 1.41.47
